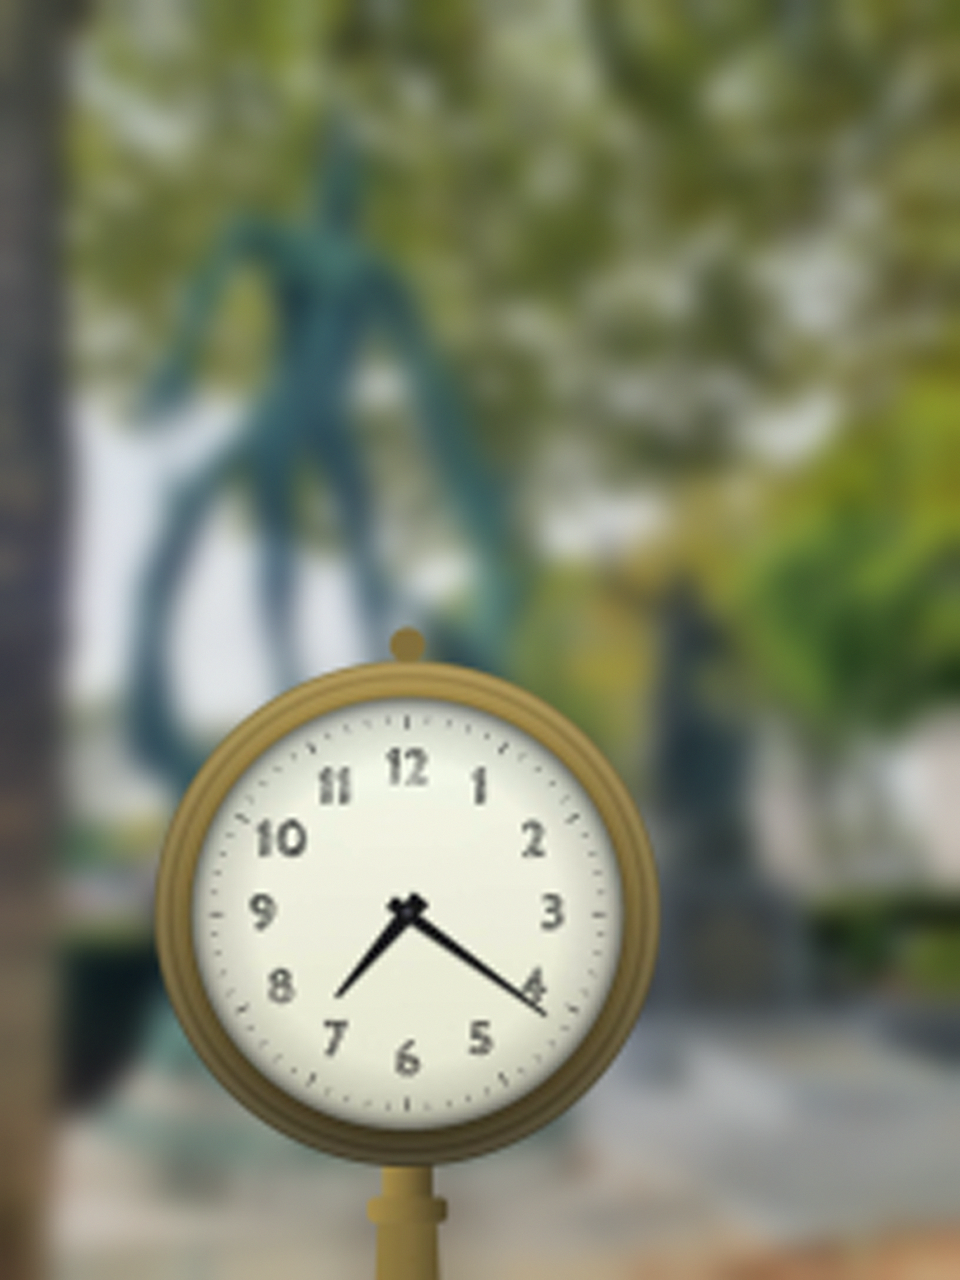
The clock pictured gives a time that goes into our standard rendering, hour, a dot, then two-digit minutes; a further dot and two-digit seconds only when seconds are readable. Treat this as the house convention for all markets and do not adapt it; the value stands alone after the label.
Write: 7.21
